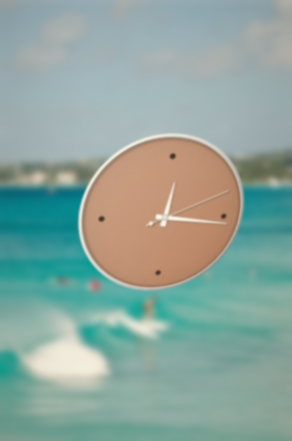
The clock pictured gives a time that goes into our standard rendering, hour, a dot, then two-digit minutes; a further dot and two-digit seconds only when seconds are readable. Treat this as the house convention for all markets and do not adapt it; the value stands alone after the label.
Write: 12.16.11
